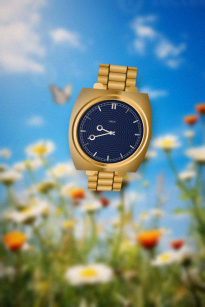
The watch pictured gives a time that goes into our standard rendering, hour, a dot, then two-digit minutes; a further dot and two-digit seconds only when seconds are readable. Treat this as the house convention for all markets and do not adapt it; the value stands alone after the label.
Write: 9.42
